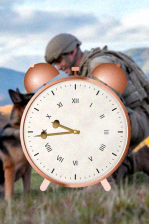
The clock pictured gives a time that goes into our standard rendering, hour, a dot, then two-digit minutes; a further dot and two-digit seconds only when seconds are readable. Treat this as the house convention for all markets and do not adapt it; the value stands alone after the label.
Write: 9.44
